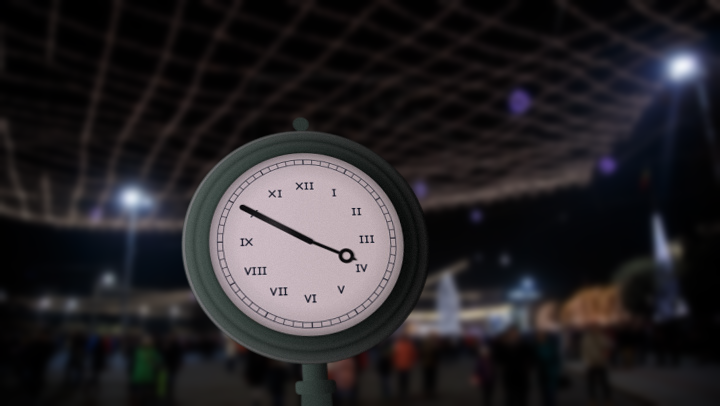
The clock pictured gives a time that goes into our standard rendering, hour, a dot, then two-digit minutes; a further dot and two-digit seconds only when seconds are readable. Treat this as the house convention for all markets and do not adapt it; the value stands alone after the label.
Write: 3.50
